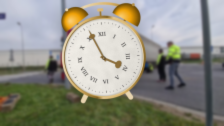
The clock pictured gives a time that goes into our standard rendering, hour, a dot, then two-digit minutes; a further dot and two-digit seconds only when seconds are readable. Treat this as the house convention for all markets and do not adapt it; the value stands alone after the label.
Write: 3.56
